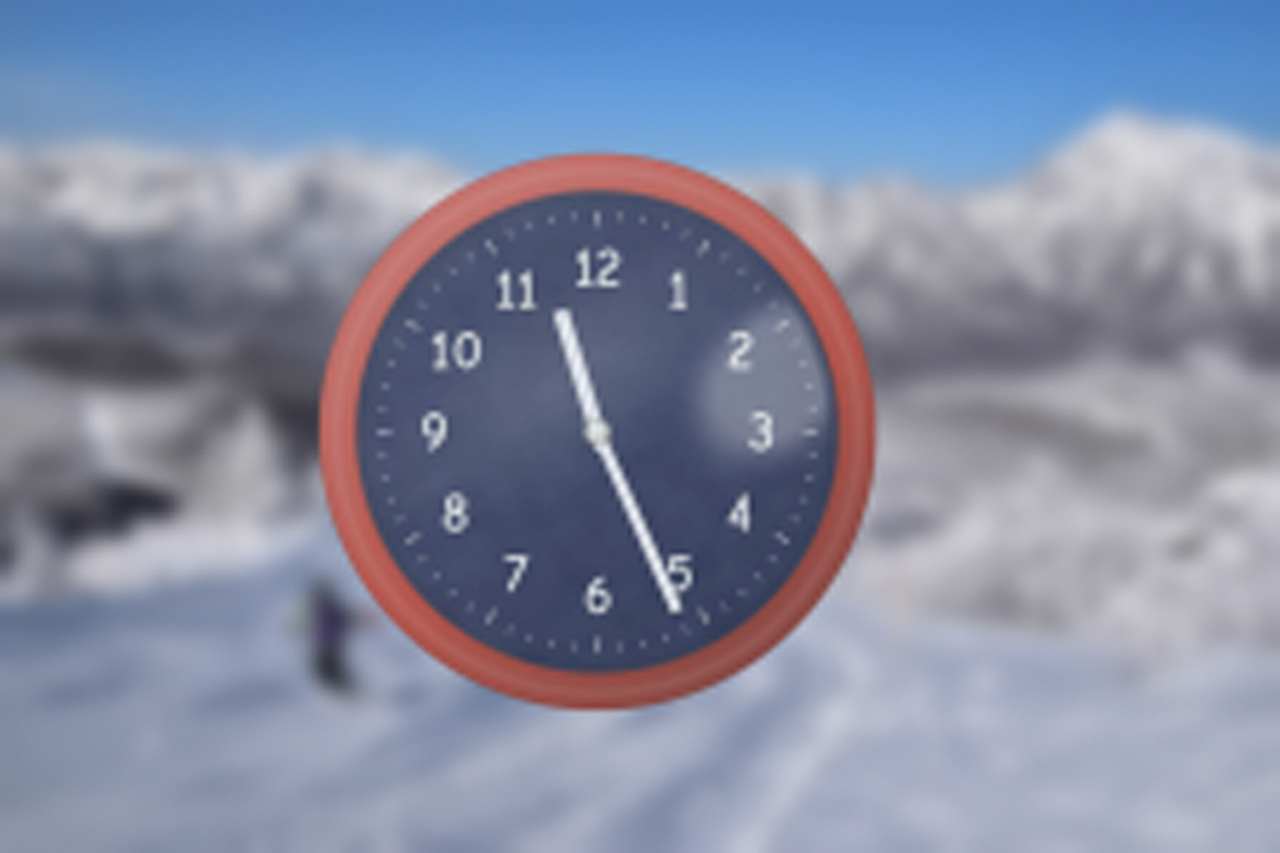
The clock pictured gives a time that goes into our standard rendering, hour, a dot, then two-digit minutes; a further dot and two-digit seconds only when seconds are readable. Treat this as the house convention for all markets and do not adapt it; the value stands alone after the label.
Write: 11.26
